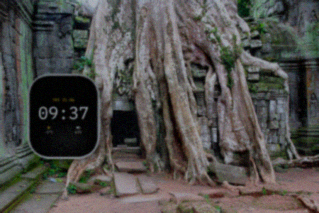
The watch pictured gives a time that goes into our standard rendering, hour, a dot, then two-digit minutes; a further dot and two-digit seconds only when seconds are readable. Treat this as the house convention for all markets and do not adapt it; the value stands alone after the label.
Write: 9.37
